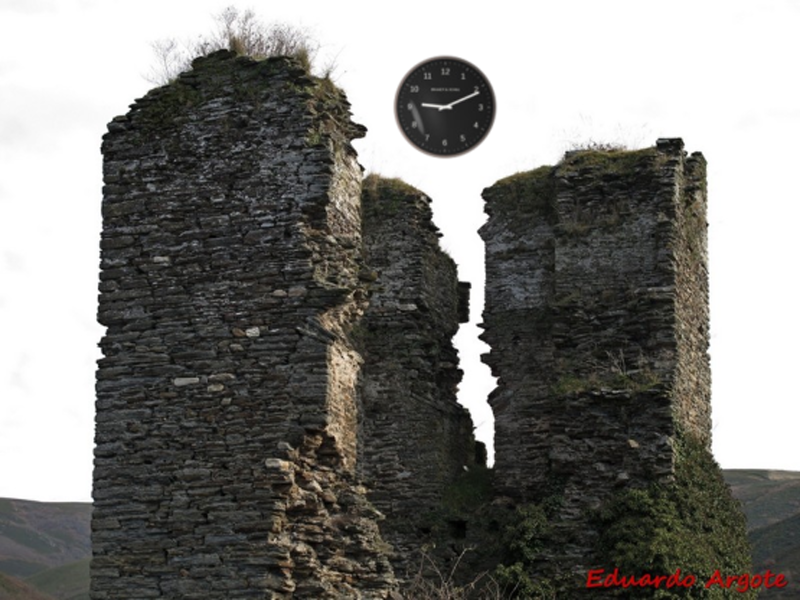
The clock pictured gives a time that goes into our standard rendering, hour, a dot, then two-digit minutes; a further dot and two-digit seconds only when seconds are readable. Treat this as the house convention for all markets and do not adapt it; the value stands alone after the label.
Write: 9.11
